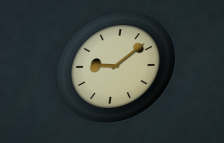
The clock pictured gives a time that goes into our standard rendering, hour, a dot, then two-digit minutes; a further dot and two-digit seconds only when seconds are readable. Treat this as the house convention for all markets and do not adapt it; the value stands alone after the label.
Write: 9.08
